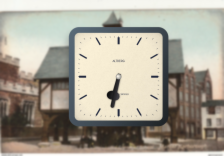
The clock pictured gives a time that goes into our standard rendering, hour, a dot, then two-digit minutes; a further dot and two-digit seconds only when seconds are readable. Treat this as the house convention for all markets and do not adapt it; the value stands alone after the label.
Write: 6.32
